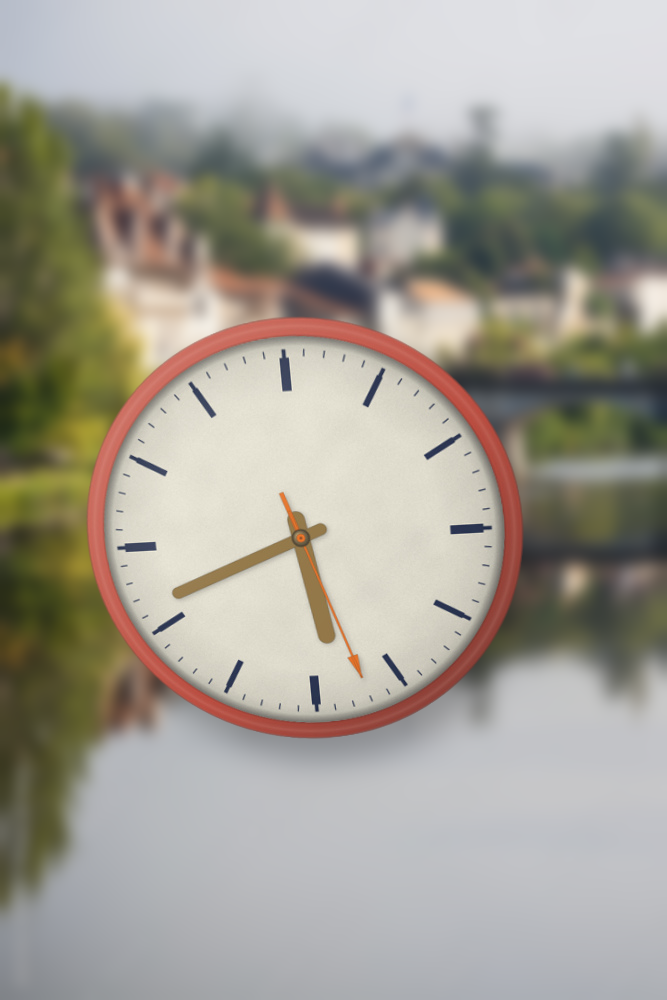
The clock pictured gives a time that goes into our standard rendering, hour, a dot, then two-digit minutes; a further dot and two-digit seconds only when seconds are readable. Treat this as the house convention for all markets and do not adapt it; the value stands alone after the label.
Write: 5.41.27
